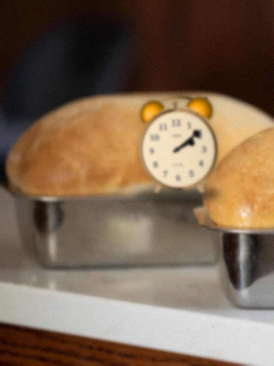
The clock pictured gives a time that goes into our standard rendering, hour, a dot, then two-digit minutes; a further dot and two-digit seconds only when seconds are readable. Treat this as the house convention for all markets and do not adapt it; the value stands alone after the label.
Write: 2.09
